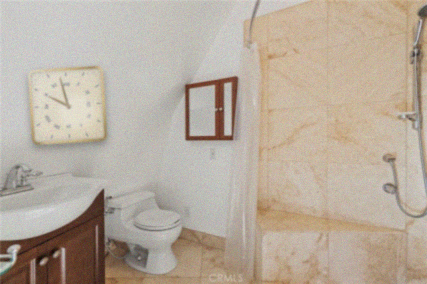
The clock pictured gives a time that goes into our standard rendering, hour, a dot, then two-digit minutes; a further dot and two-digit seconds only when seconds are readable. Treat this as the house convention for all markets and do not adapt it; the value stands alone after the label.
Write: 9.58
